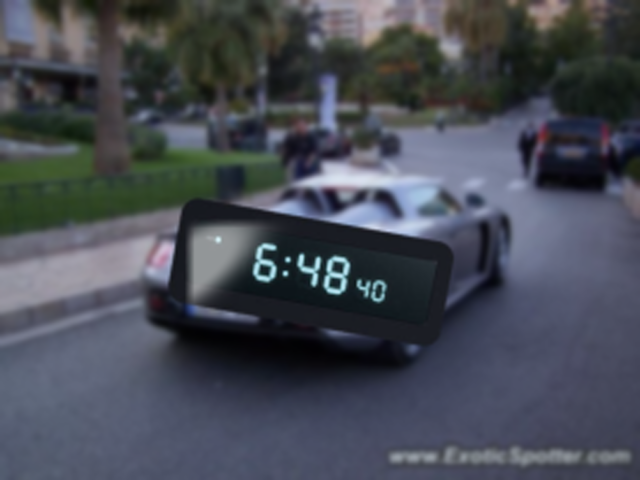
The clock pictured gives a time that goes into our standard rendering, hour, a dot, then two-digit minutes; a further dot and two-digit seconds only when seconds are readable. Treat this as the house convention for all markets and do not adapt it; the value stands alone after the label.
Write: 6.48.40
